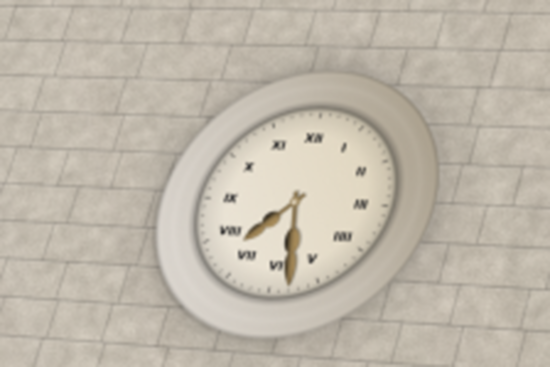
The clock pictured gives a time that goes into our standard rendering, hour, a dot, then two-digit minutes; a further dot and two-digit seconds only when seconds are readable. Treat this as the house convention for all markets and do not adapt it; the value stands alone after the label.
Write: 7.28
